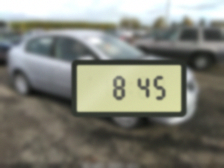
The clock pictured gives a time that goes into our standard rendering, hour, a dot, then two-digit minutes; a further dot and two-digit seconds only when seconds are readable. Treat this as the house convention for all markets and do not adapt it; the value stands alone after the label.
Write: 8.45
